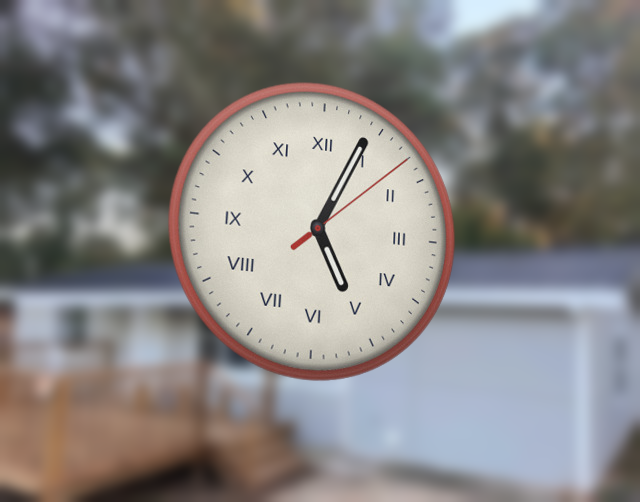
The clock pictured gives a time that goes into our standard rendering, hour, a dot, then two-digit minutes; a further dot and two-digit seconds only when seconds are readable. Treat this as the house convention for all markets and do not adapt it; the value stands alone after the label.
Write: 5.04.08
